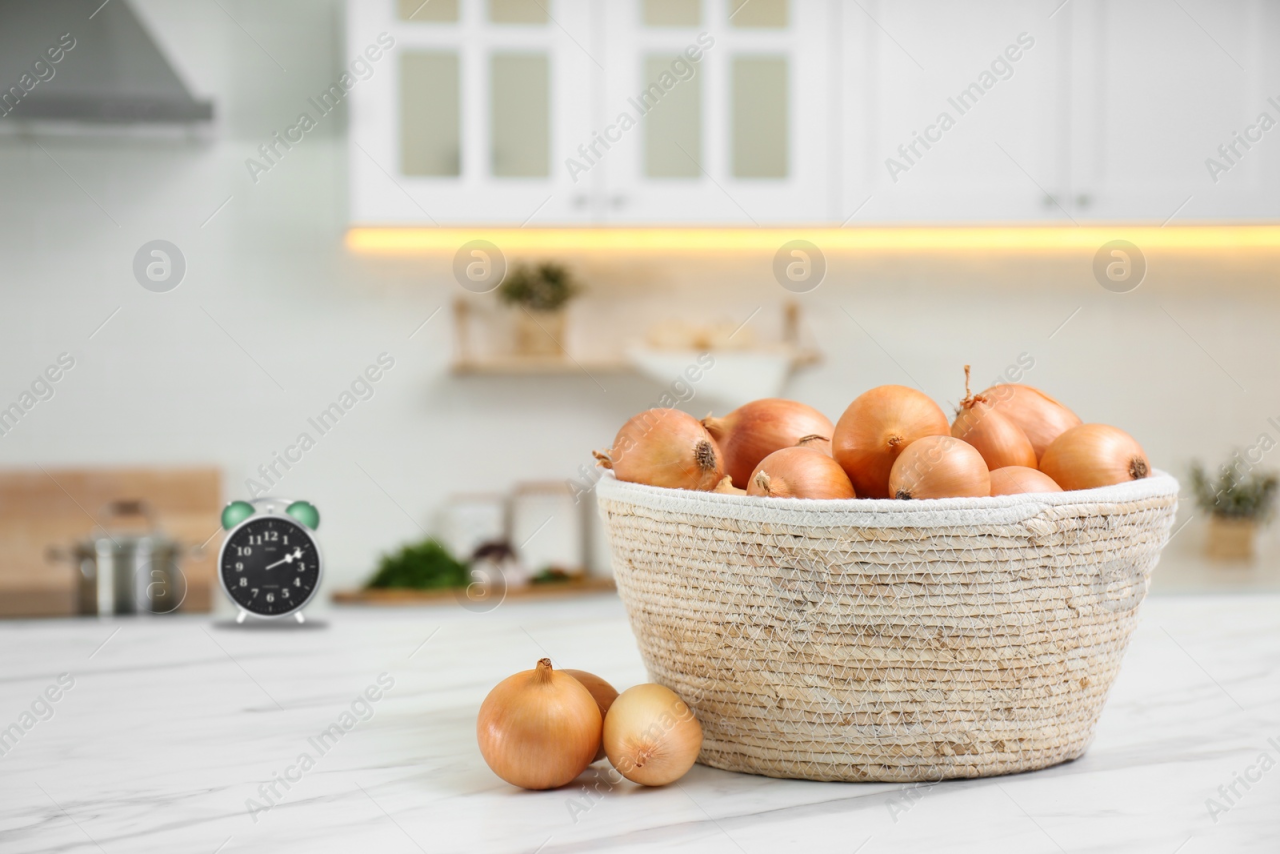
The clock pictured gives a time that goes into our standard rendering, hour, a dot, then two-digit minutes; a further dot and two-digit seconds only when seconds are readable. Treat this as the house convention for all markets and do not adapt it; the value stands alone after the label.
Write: 2.11
